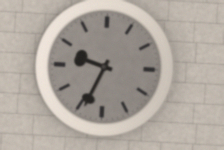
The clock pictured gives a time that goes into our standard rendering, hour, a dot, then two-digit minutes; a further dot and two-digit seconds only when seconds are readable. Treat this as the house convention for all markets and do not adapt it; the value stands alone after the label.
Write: 9.34
